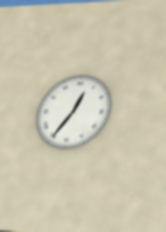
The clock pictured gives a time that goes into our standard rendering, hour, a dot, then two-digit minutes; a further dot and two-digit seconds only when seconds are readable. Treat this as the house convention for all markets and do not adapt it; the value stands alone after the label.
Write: 12.35
